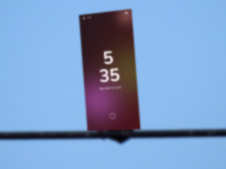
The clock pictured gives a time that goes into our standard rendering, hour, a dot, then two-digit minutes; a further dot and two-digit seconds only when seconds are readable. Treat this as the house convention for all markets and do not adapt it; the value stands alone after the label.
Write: 5.35
